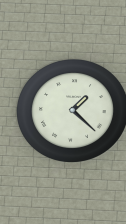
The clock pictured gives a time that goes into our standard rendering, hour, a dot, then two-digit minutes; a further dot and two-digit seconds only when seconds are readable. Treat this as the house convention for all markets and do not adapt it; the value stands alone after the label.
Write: 1.22
